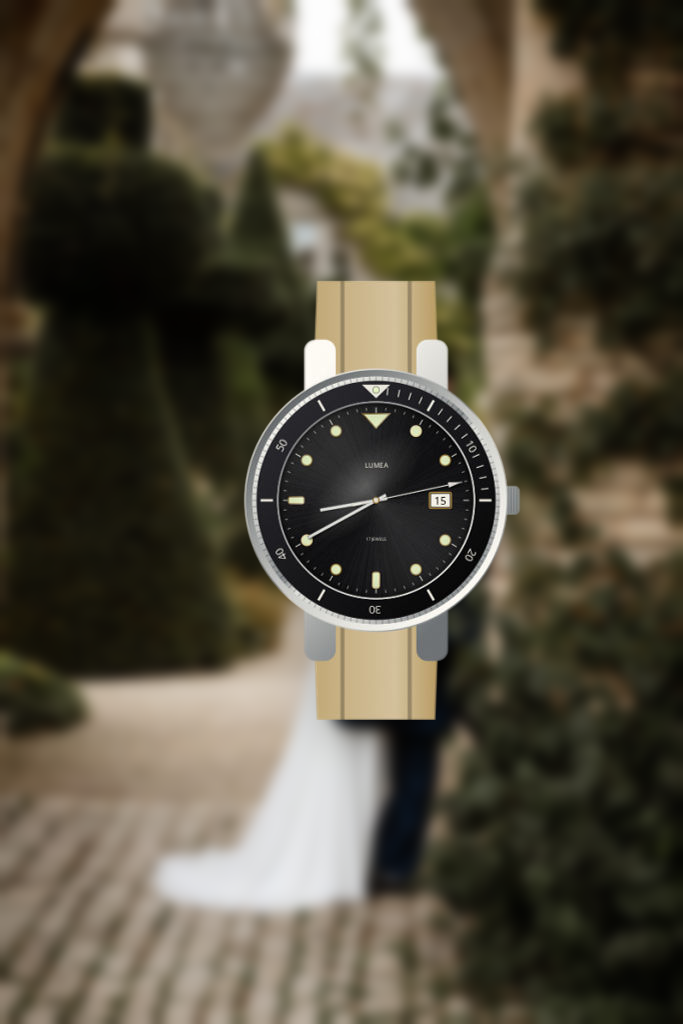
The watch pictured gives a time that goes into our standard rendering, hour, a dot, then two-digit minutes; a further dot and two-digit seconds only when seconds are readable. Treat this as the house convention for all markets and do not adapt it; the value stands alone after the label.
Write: 8.40.13
